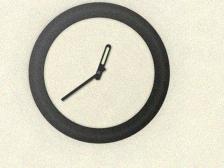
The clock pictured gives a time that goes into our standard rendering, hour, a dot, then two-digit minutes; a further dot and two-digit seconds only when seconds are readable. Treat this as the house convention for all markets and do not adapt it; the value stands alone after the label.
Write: 12.39
